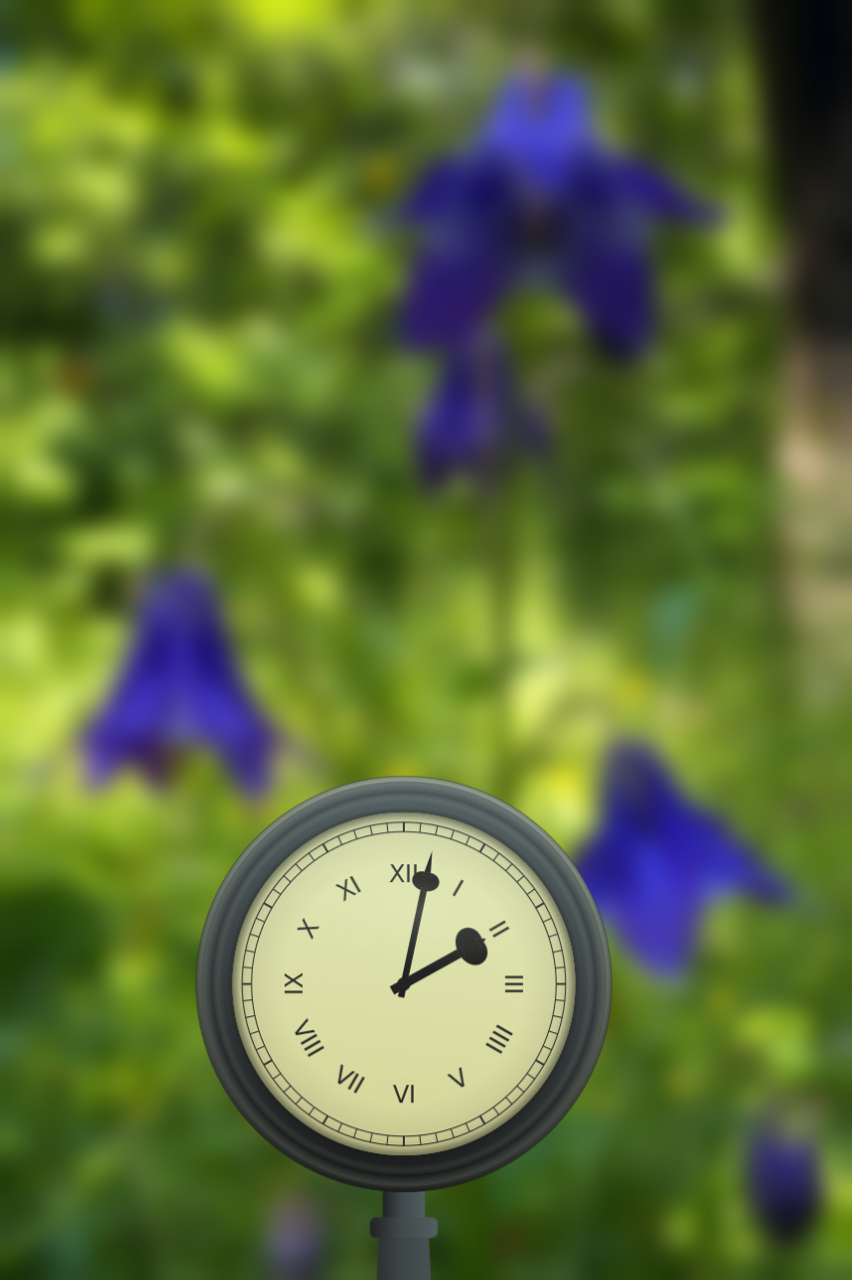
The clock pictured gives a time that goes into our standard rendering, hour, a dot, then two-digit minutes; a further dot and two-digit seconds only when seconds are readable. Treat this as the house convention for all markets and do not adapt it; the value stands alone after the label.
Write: 2.02
